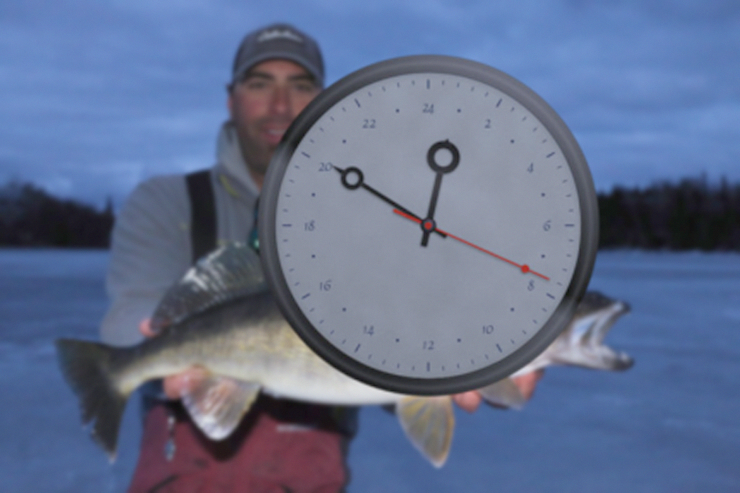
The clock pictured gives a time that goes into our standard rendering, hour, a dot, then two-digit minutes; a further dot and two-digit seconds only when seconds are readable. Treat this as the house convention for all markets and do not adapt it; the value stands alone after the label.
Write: 0.50.19
